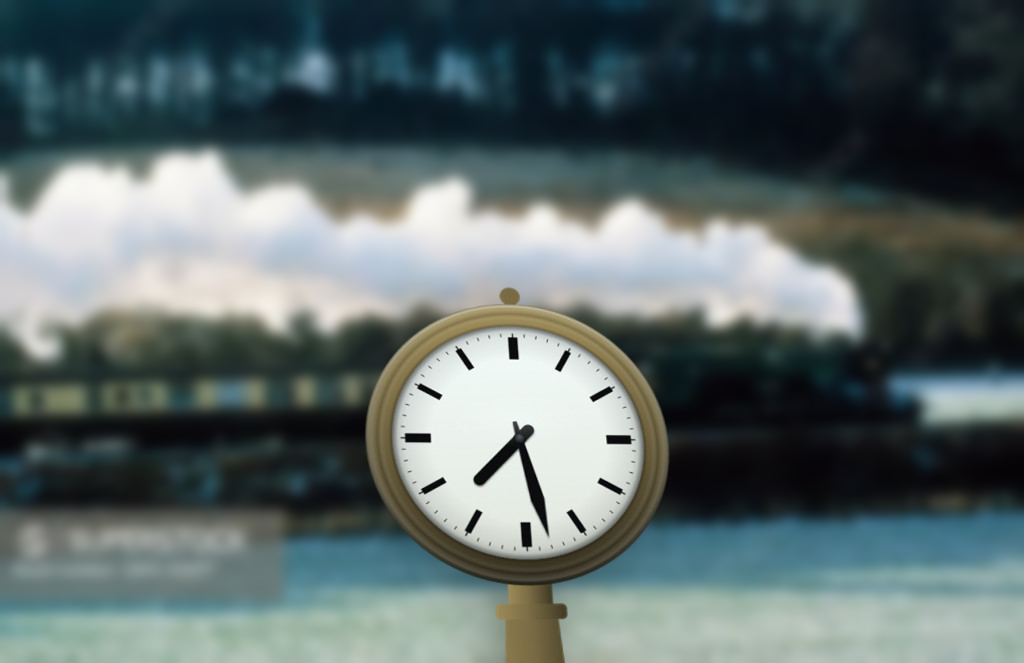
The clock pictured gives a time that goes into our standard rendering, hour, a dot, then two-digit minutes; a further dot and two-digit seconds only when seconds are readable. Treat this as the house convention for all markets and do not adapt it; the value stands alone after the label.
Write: 7.28
